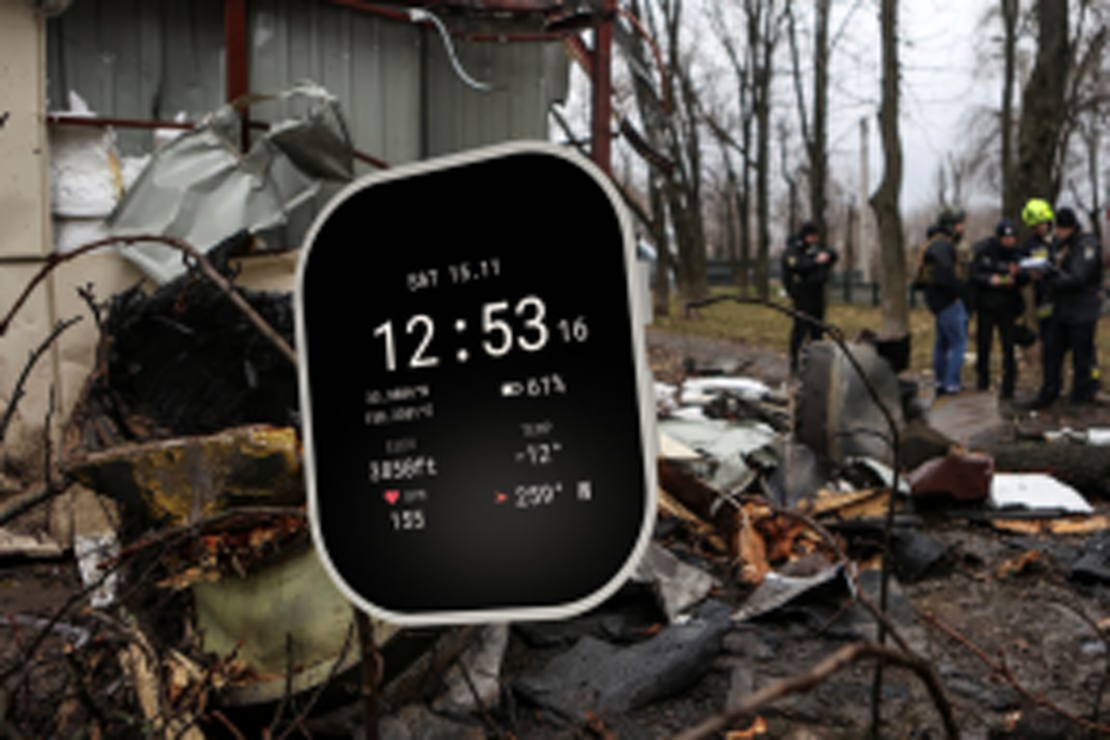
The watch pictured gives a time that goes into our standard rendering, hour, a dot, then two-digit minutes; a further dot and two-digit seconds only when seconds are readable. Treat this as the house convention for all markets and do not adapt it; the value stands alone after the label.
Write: 12.53
